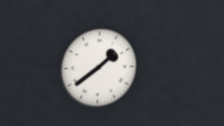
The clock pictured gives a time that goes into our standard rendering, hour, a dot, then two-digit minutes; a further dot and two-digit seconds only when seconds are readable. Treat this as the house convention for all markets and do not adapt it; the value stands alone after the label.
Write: 1.39
